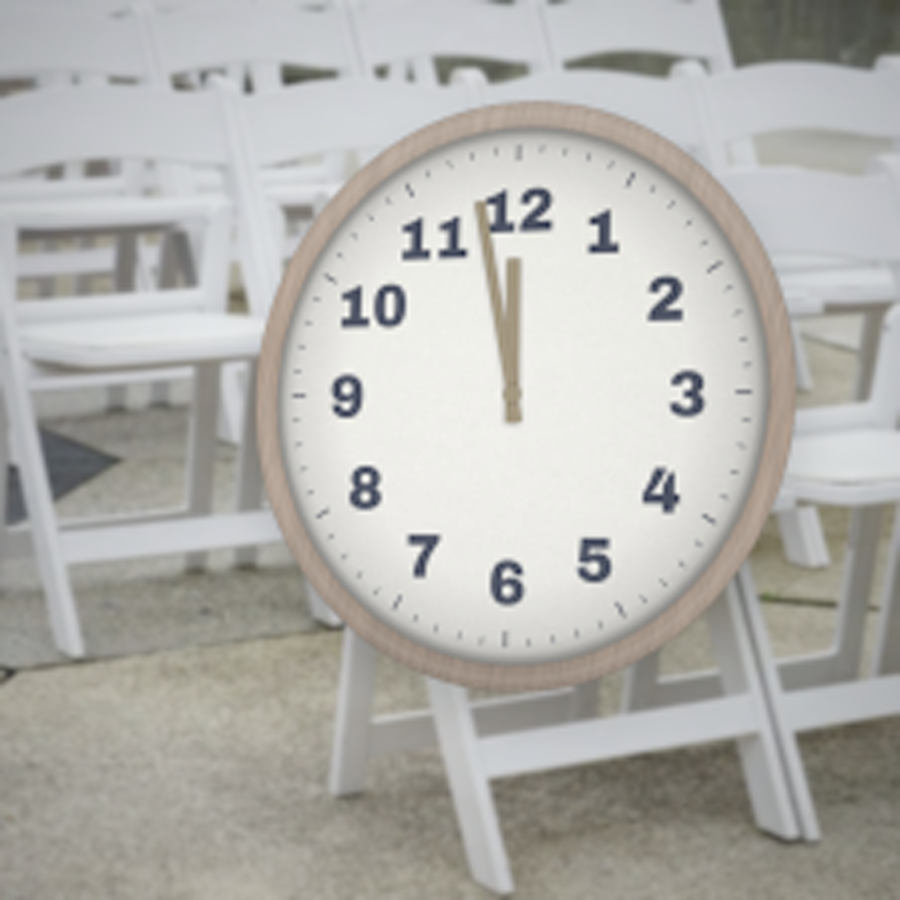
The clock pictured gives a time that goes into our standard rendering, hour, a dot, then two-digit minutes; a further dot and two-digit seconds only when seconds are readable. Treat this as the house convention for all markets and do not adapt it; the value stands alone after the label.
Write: 11.58
